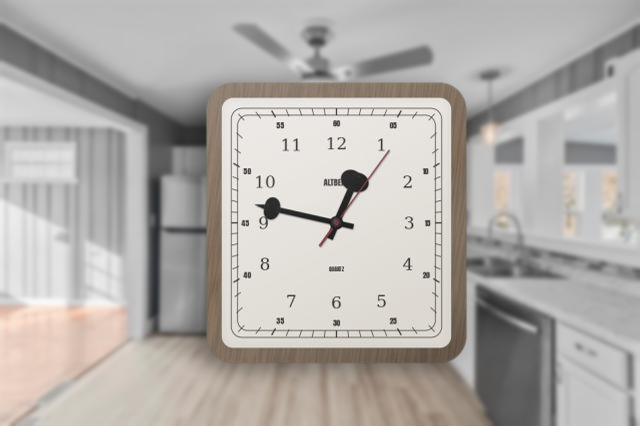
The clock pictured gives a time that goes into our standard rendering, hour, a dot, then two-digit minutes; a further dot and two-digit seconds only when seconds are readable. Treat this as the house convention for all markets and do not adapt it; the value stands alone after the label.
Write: 12.47.06
